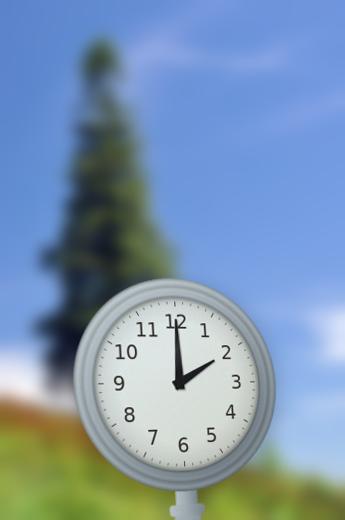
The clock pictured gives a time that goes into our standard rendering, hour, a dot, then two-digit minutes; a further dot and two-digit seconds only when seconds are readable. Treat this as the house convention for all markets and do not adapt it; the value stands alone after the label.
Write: 2.00
